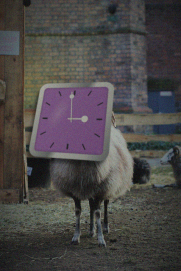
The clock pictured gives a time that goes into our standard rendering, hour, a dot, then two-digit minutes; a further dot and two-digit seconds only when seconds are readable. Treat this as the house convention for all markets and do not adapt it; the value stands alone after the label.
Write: 2.59
